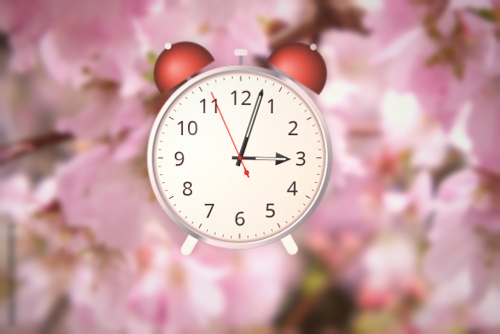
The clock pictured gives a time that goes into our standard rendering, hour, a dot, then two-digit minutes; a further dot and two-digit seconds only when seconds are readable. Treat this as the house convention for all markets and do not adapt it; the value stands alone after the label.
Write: 3.02.56
